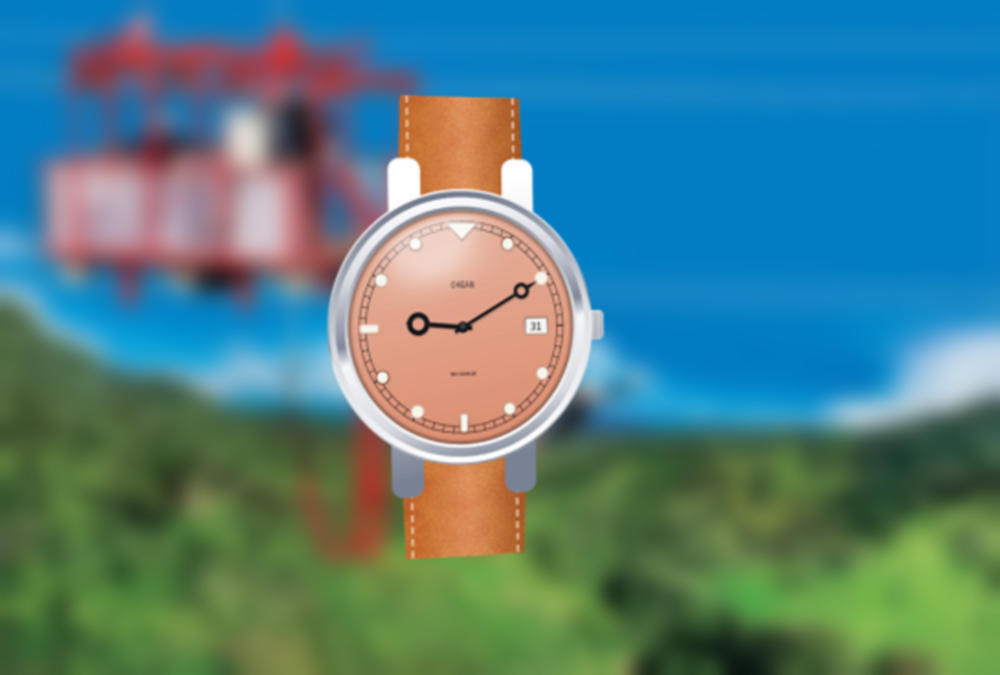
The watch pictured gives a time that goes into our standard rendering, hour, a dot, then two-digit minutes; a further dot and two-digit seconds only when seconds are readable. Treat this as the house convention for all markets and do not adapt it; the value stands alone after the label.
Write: 9.10
